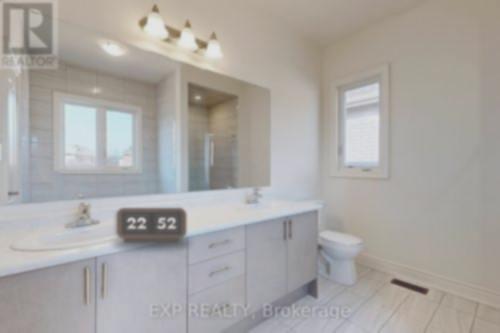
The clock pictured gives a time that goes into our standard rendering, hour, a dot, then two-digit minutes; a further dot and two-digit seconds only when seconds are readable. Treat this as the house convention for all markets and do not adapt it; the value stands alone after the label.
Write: 22.52
